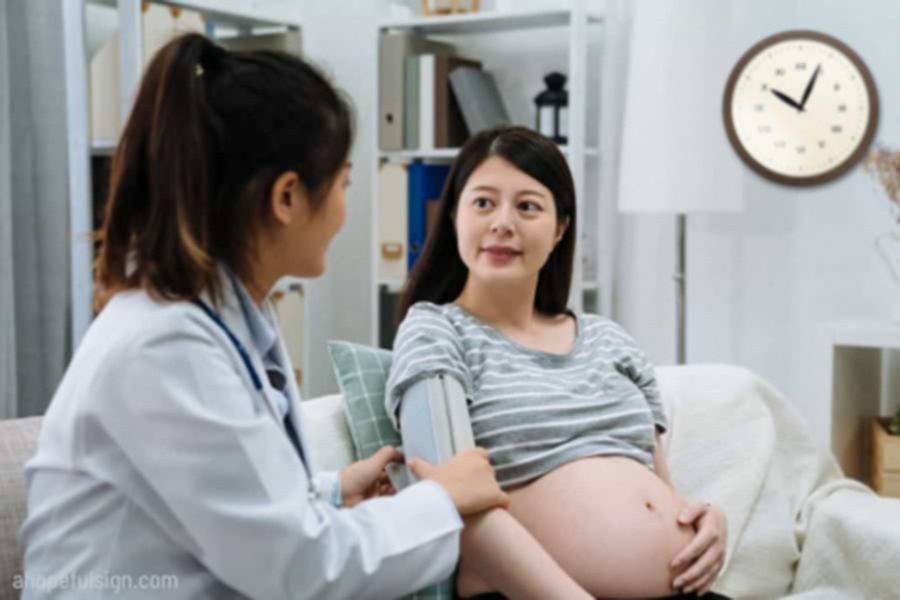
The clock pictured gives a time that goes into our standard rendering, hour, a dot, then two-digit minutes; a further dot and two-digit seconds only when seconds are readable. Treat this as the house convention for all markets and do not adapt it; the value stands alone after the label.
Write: 10.04
